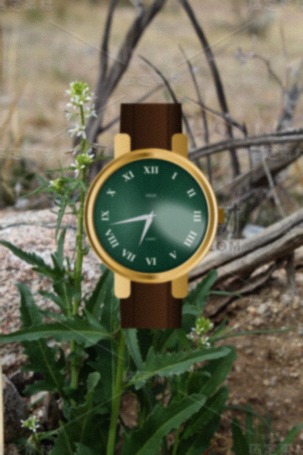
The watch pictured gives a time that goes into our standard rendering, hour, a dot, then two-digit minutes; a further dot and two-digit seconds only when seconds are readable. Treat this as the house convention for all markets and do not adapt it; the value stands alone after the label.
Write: 6.43
